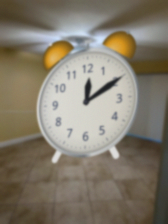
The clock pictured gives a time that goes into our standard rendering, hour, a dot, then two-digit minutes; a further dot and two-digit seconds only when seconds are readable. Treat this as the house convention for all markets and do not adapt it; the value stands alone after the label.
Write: 12.10
